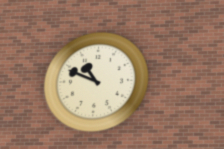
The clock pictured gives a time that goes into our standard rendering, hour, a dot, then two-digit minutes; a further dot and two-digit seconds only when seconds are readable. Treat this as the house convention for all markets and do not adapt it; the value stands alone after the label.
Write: 10.49
